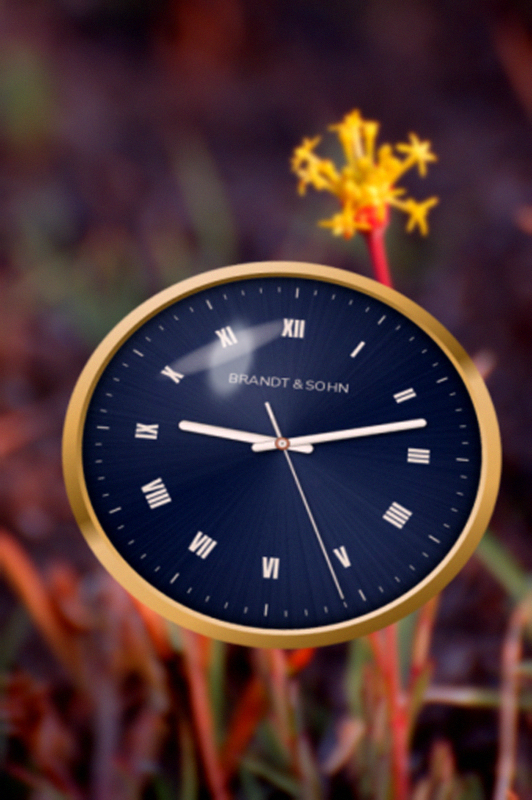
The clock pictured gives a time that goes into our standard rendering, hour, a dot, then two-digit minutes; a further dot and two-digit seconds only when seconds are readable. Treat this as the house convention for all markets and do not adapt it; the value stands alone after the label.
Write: 9.12.26
